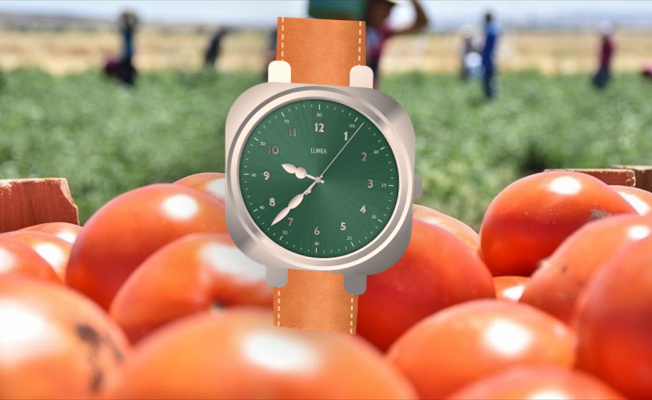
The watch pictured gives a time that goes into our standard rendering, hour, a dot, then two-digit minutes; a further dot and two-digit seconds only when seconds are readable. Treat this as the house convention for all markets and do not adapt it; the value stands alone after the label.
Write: 9.37.06
